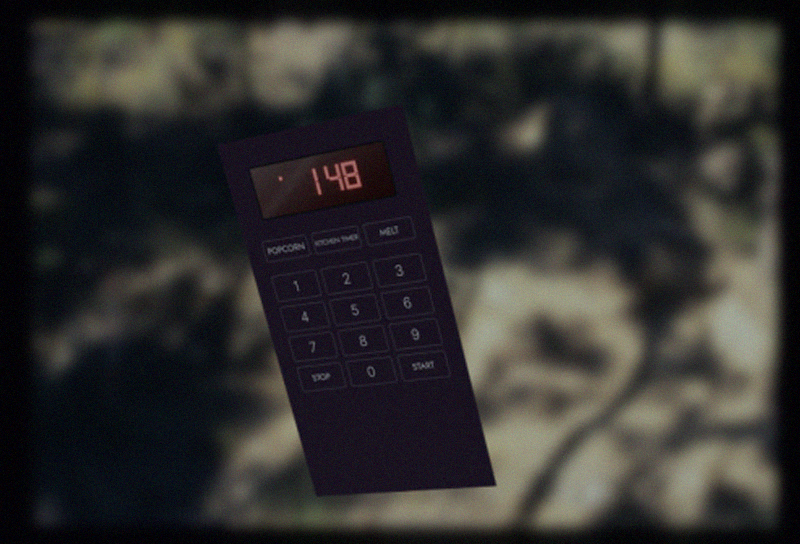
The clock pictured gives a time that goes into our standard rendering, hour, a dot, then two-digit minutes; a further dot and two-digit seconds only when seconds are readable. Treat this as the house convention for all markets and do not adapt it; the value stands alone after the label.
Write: 1.48
